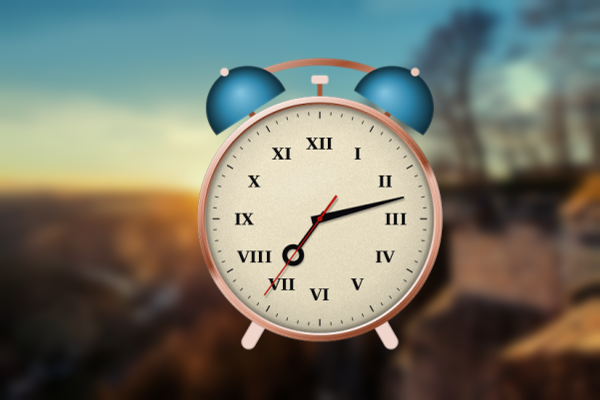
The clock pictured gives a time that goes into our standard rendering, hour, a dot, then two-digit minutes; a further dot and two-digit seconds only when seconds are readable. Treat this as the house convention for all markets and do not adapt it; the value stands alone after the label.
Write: 7.12.36
